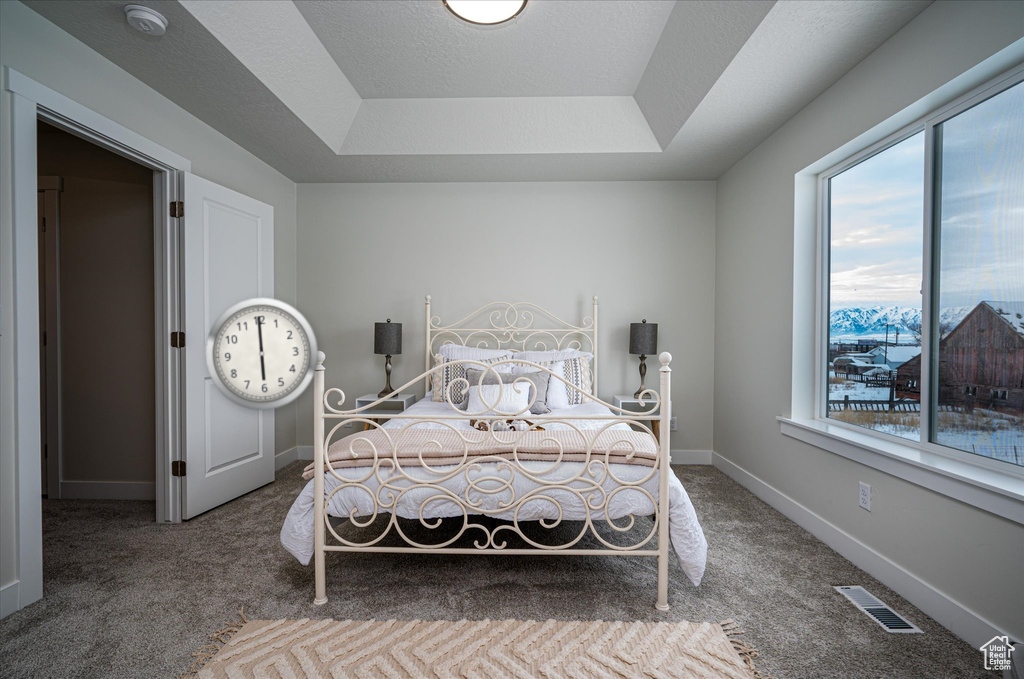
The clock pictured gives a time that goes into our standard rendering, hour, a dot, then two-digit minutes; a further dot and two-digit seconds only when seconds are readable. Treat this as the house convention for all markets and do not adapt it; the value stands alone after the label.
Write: 6.00
